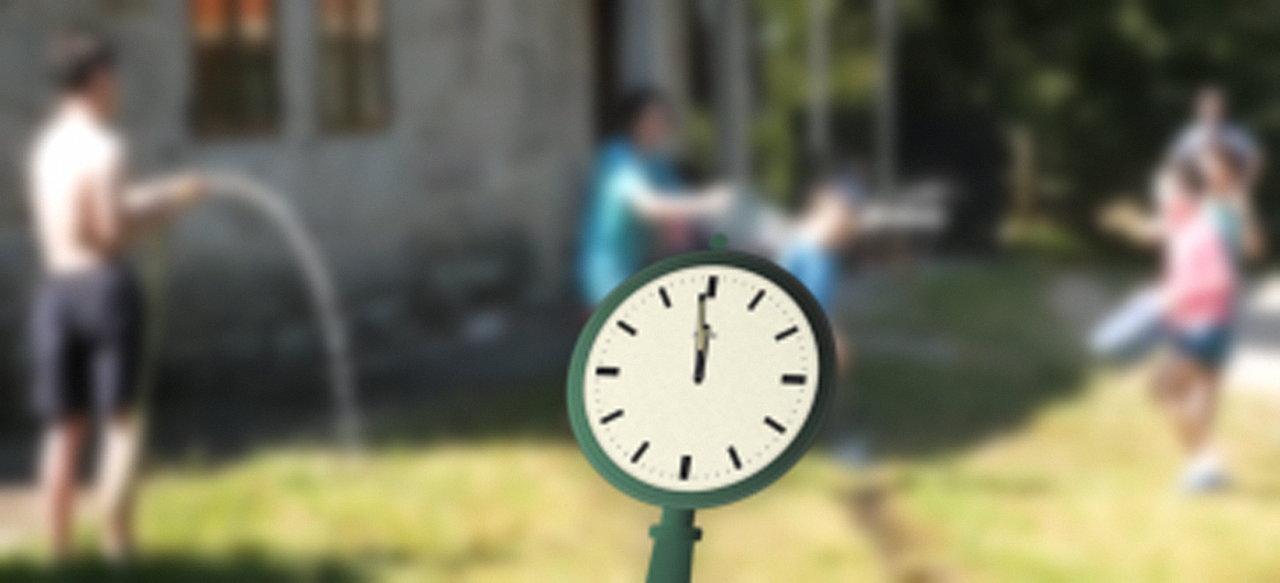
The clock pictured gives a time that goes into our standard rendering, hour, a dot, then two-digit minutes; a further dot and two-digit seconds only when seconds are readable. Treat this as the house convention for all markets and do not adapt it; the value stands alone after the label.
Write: 11.59
